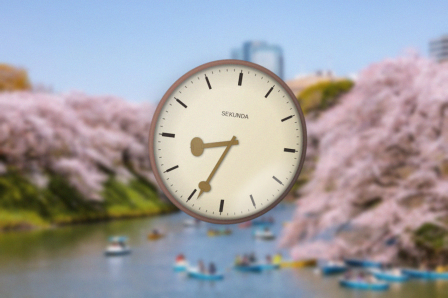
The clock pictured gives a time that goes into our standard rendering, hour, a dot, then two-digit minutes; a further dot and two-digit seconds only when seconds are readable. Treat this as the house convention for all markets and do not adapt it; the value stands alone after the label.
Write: 8.34
